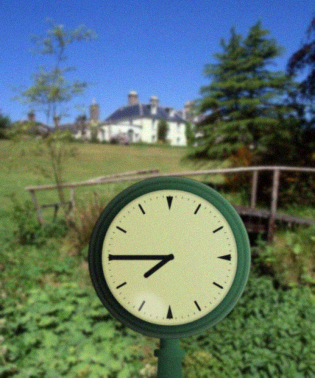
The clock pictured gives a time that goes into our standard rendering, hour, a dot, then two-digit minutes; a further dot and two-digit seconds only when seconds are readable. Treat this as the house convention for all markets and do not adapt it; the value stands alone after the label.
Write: 7.45
